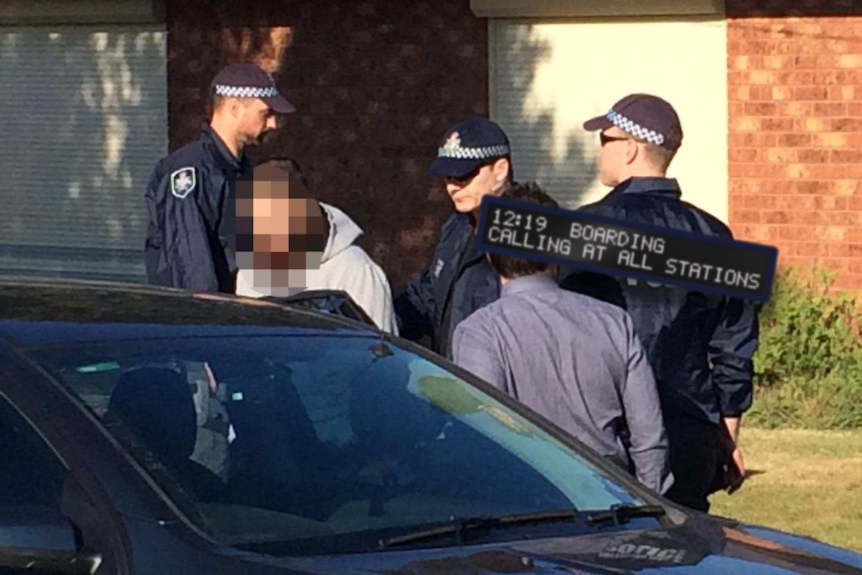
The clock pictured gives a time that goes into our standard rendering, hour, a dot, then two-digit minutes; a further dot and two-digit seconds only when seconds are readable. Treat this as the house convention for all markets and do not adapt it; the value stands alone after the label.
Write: 12.19
